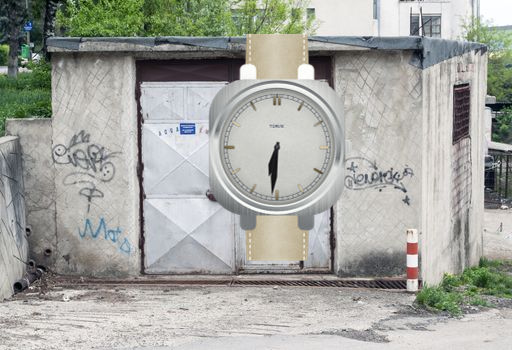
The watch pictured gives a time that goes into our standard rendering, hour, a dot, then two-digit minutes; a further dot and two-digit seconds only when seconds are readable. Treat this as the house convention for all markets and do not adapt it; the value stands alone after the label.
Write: 6.31
